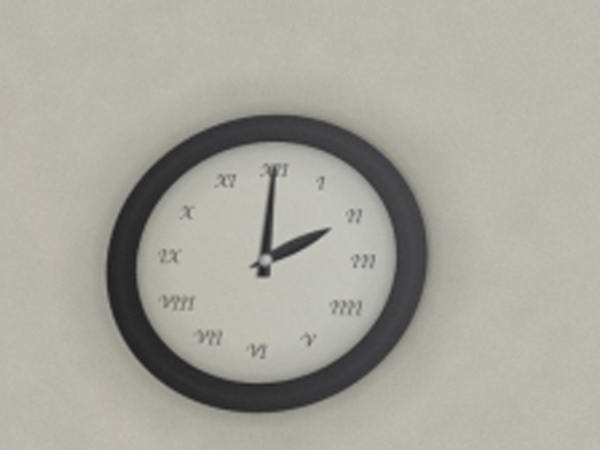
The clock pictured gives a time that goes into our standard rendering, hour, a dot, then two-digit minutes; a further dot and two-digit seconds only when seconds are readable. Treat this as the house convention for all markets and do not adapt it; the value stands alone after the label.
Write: 2.00
